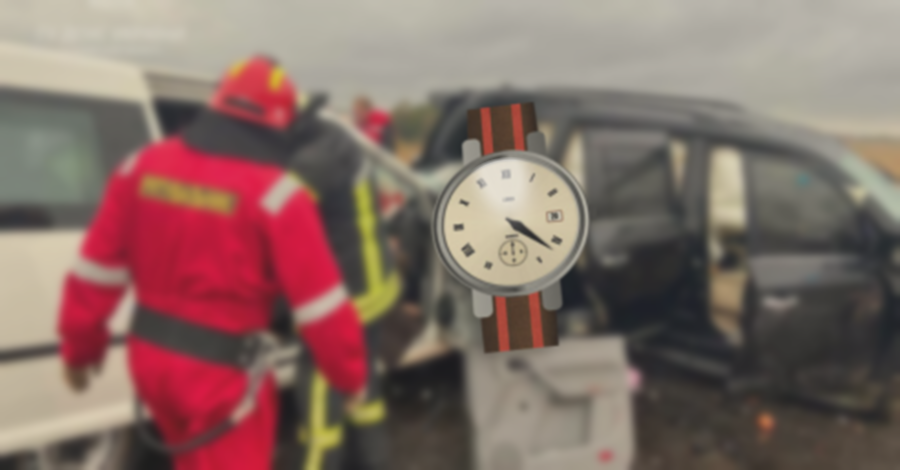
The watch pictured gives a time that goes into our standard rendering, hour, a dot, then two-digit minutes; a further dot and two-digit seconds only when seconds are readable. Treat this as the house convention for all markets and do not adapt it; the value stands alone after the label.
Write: 4.22
